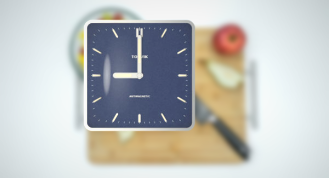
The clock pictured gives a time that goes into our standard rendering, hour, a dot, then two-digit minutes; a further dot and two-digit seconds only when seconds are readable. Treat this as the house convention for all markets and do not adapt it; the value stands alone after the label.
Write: 9.00
